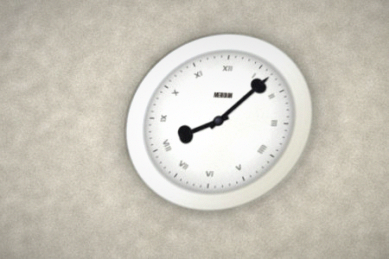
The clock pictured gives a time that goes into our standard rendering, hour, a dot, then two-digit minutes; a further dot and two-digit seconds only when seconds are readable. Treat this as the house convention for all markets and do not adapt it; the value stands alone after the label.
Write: 8.07
